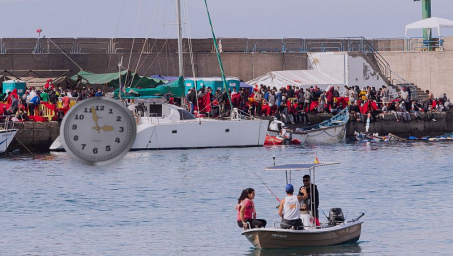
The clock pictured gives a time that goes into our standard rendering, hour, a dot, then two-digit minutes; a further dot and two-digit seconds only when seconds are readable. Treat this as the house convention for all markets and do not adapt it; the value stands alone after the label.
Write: 2.57
